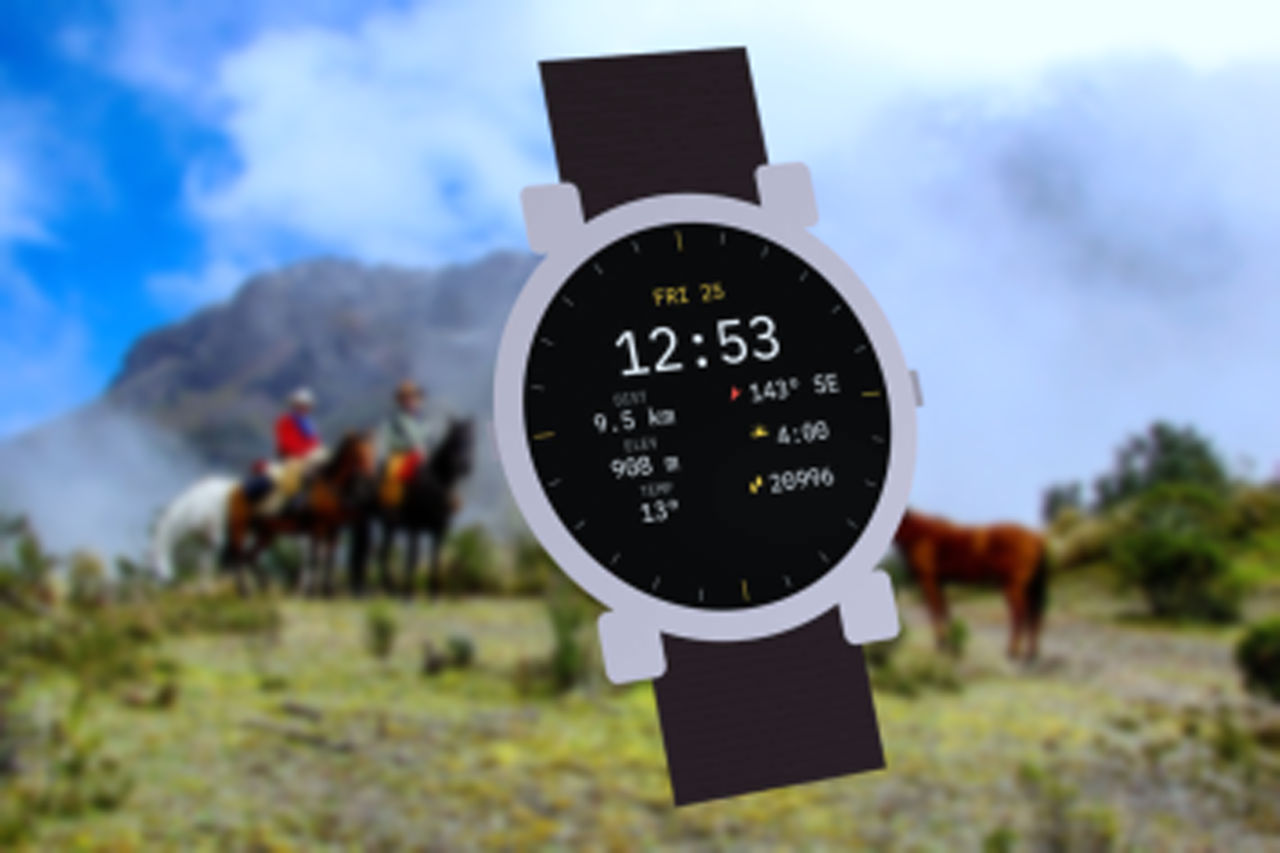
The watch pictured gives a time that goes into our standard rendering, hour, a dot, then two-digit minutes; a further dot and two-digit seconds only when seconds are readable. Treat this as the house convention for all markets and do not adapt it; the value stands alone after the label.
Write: 12.53
